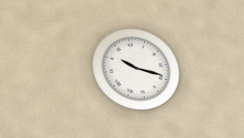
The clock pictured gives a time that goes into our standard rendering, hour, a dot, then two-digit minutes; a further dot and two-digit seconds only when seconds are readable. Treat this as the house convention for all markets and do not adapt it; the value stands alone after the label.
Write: 10.19
